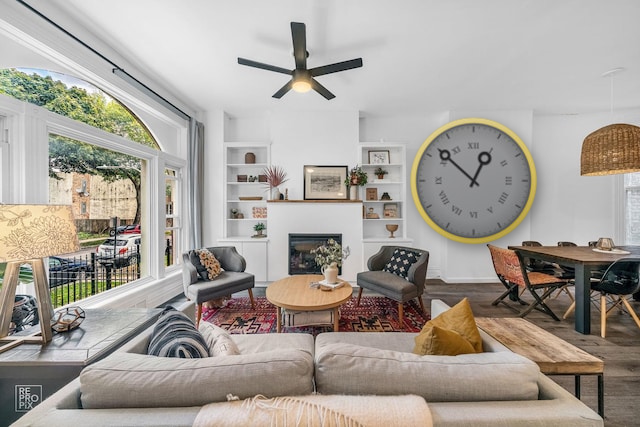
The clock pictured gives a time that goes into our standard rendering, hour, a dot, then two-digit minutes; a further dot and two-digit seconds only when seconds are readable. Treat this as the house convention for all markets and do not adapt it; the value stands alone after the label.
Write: 12.52
